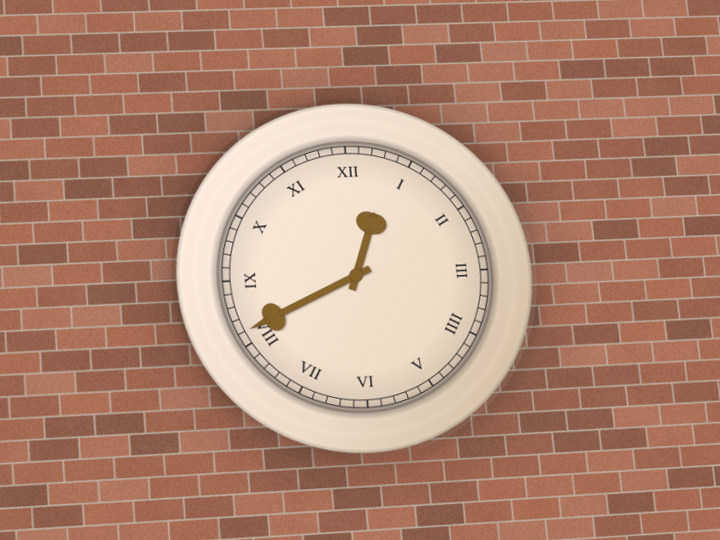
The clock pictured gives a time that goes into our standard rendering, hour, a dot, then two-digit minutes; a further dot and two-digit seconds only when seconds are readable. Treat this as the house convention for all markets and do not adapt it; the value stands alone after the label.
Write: 12.41
